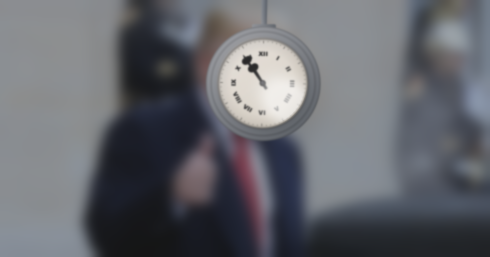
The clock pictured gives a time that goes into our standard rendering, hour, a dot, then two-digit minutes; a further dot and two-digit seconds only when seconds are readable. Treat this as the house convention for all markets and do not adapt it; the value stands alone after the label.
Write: 10.54
